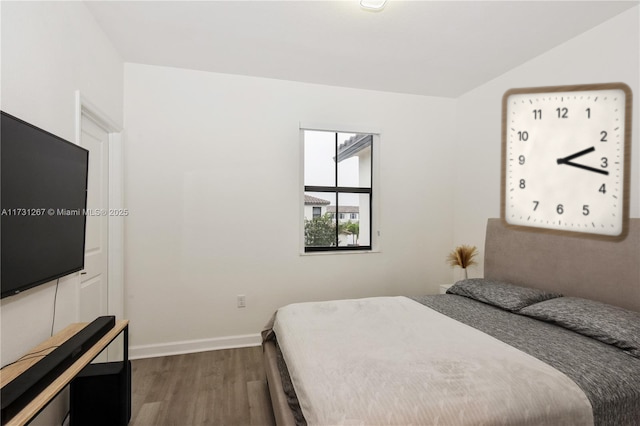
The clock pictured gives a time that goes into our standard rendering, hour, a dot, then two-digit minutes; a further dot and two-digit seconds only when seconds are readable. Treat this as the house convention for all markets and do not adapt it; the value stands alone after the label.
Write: 2.17
